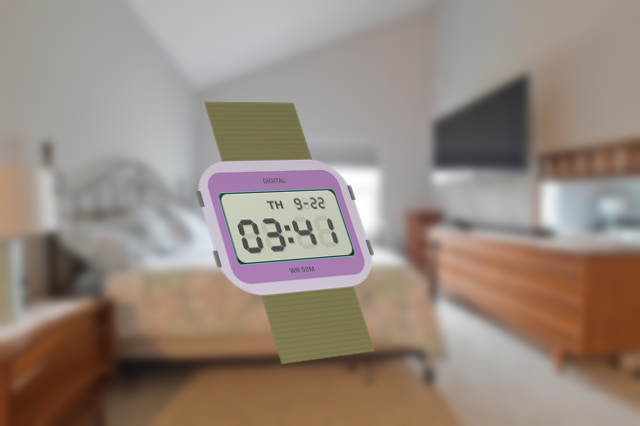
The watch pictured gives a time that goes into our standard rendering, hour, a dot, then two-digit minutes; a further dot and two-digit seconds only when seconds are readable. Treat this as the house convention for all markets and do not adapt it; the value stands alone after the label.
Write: 3.41
